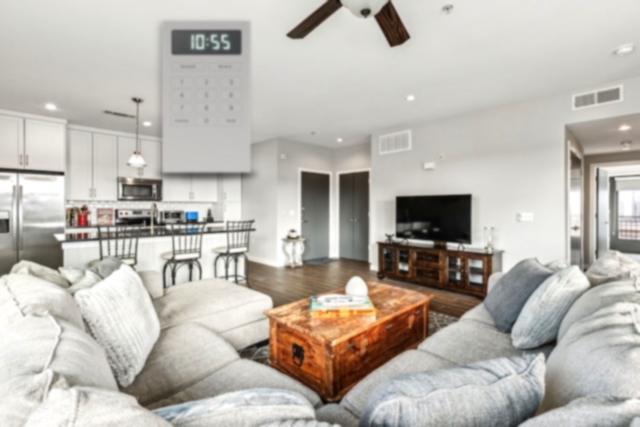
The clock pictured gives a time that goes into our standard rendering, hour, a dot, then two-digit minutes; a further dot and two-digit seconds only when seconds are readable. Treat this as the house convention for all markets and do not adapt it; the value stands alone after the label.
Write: 10.55
